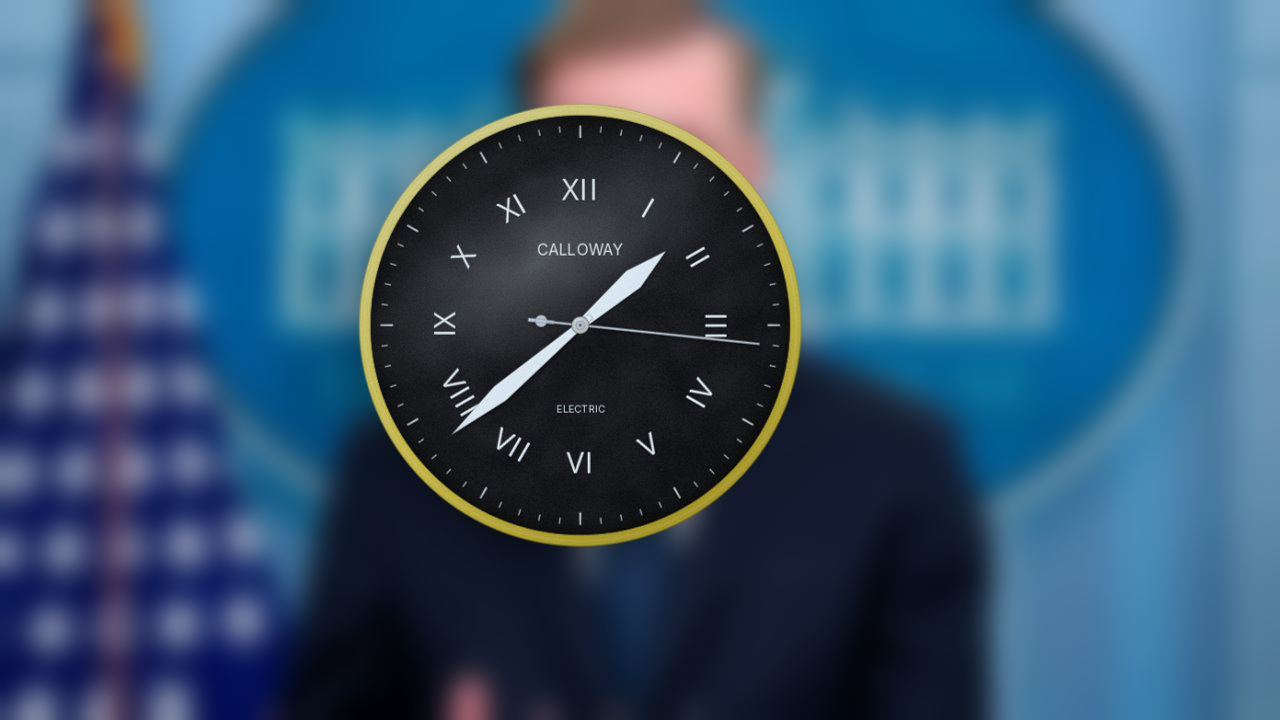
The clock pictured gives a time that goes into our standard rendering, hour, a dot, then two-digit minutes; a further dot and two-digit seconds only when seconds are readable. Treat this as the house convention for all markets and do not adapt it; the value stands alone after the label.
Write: 1.38.16
